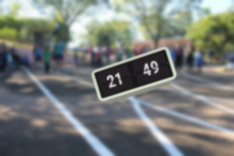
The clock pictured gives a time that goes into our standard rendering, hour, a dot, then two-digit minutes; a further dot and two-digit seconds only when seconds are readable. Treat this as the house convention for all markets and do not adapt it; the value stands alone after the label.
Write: 21.49
